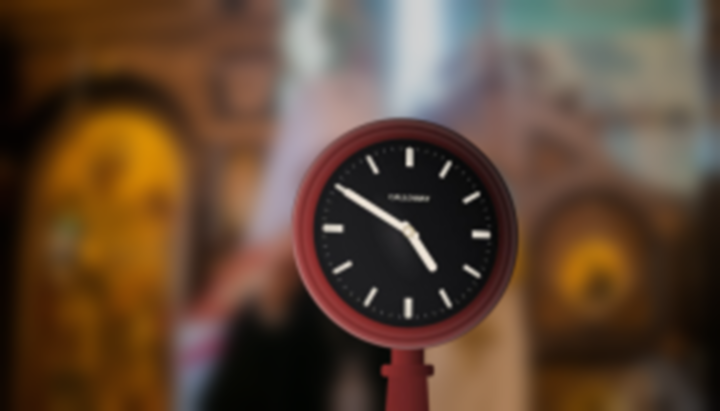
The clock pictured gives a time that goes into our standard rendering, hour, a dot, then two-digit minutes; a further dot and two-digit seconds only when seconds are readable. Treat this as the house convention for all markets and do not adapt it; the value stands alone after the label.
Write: 4.50
